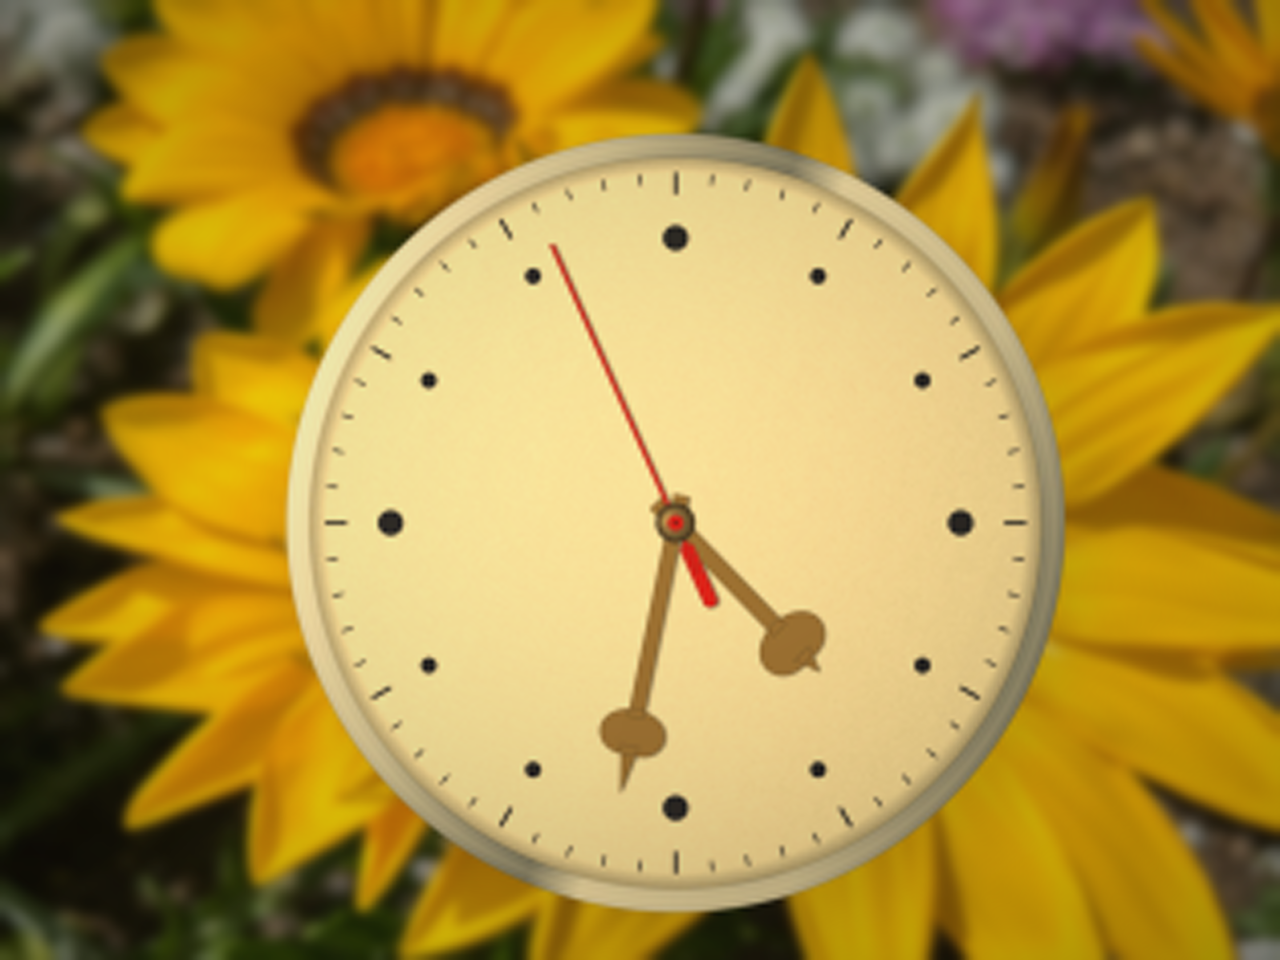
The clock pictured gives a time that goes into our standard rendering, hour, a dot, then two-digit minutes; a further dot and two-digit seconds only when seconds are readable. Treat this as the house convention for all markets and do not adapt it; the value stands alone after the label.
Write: 4.31.56
